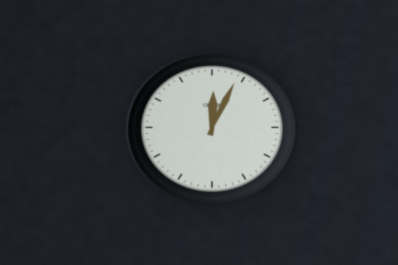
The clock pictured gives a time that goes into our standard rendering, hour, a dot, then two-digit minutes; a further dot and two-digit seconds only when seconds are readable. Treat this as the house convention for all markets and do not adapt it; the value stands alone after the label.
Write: 12.04
